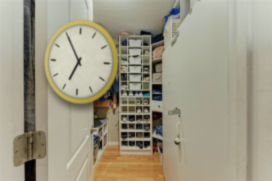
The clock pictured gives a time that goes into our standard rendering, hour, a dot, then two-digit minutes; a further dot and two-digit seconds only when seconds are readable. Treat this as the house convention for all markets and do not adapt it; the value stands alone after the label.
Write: 6.55
